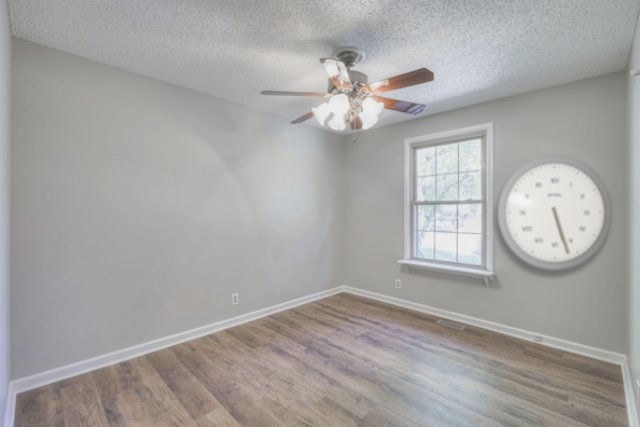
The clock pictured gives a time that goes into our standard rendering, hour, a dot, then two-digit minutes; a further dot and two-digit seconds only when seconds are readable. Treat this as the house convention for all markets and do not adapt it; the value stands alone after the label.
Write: 5.27
